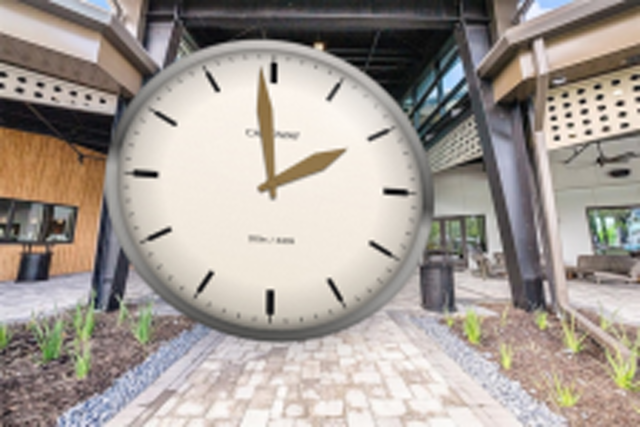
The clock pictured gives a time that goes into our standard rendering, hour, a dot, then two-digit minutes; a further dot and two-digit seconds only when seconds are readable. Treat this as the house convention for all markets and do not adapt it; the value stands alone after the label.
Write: 1.59
